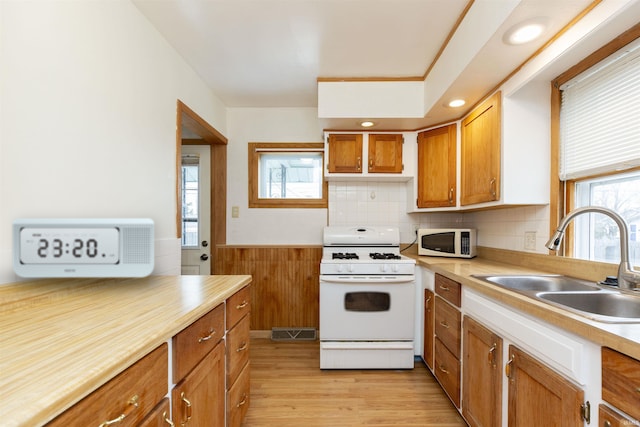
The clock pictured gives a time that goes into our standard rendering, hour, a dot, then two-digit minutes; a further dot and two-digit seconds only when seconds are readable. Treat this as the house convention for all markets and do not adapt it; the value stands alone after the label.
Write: 23.20
